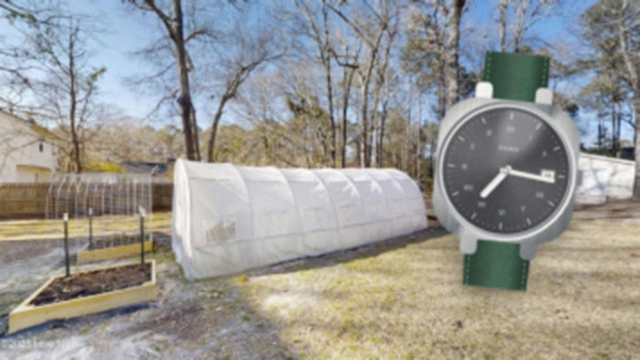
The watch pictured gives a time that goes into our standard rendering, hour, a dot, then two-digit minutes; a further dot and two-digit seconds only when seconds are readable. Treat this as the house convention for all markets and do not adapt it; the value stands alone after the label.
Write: 7.16
